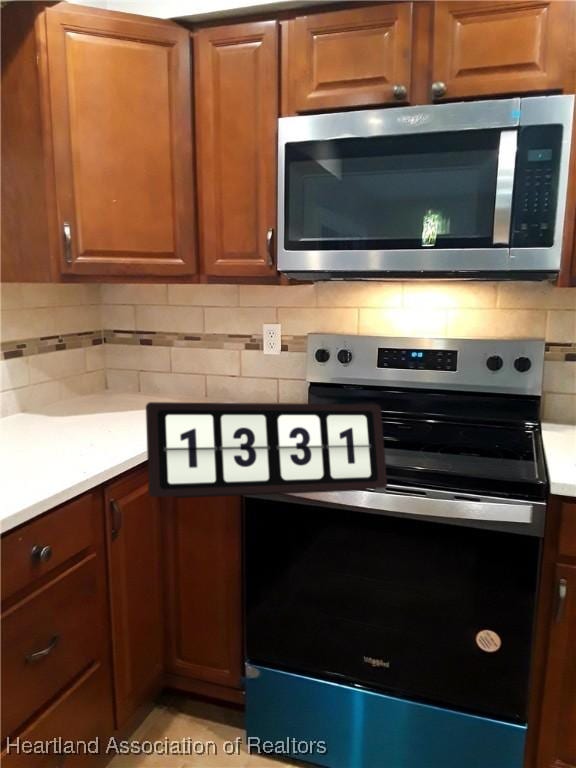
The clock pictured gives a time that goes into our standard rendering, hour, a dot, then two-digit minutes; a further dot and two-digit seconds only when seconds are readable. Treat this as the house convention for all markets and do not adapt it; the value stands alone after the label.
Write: 13.31
